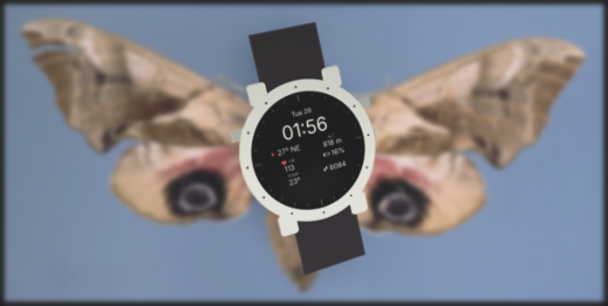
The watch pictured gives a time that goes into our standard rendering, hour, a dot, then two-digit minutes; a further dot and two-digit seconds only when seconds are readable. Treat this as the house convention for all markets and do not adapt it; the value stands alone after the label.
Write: 1.56
